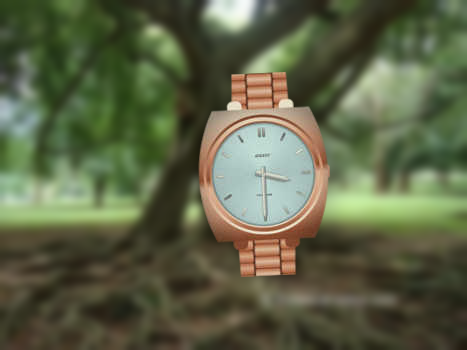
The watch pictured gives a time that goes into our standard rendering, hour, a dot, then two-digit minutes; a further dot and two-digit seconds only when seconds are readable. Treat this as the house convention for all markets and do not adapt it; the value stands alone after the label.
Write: 3.30
